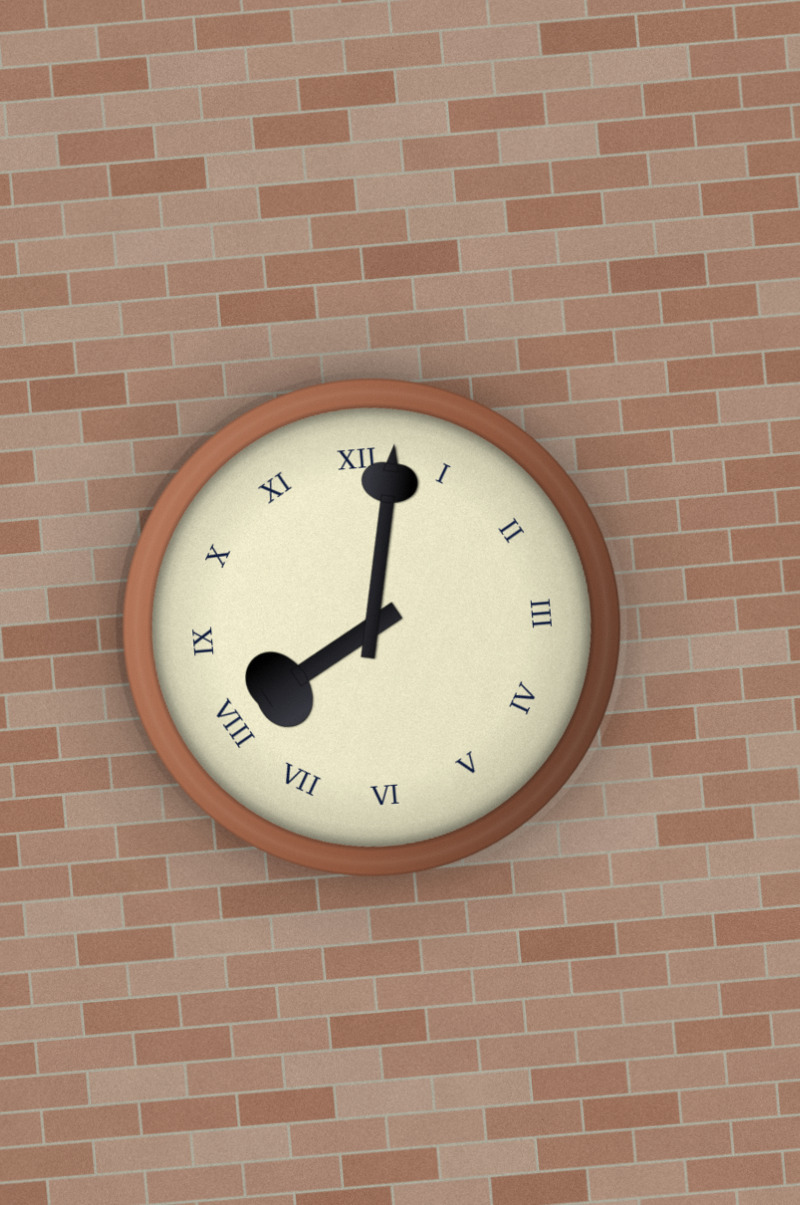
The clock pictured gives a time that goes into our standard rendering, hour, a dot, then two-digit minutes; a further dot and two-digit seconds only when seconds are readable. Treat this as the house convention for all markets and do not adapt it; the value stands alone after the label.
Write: 8.02
